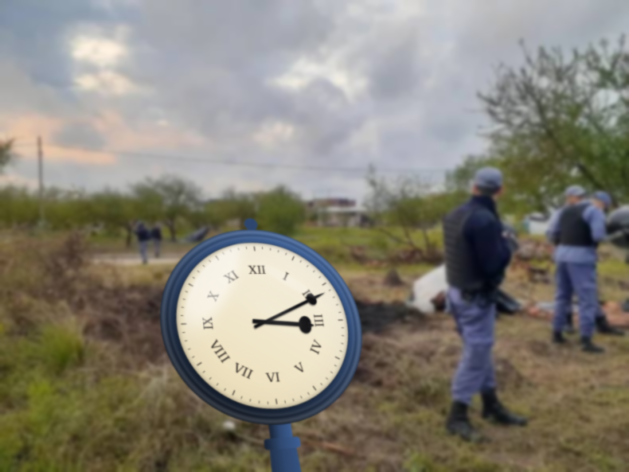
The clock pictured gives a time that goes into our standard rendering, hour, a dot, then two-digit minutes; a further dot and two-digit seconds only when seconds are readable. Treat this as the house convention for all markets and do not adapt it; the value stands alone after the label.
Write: 3.11
